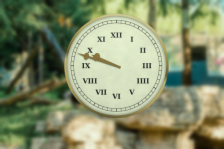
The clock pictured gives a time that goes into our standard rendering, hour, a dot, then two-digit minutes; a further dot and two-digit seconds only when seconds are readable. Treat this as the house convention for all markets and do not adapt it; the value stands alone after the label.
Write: 9.48
